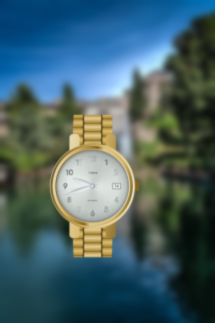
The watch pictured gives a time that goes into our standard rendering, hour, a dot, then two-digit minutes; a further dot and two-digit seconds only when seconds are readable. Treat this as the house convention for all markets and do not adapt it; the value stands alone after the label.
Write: 9.42
